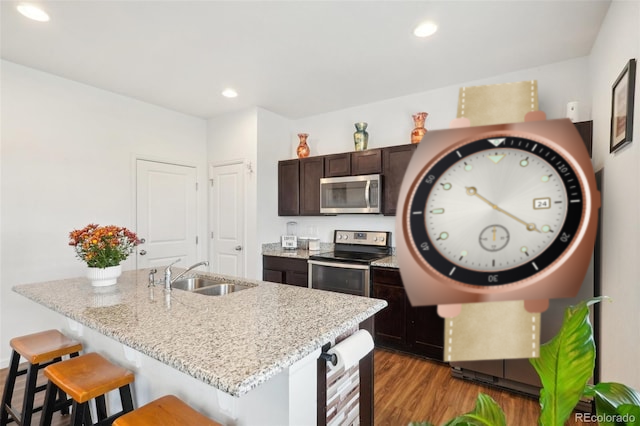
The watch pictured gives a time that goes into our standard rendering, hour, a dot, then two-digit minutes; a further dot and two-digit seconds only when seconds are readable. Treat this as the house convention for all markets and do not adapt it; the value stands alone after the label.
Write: 10.21
